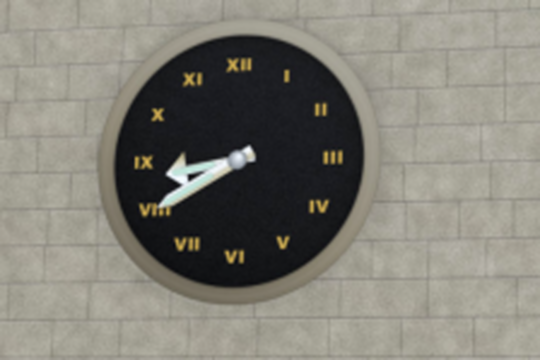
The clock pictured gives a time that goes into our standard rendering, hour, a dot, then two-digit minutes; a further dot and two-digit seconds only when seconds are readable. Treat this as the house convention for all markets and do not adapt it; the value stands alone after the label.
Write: 8.40
